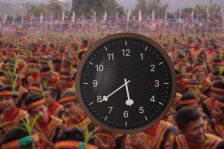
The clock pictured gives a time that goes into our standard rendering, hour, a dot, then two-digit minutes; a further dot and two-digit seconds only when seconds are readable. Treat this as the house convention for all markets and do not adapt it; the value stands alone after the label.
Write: 5.39
